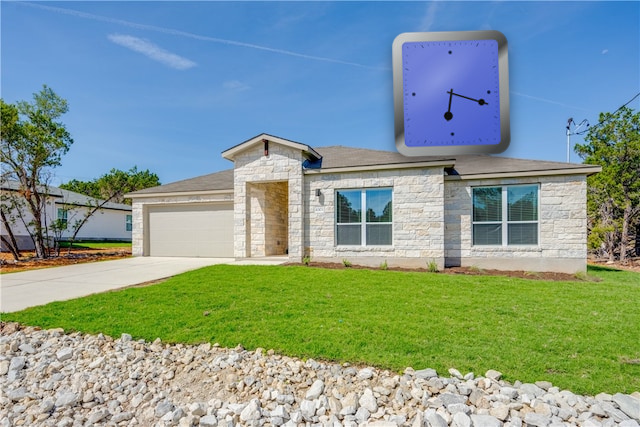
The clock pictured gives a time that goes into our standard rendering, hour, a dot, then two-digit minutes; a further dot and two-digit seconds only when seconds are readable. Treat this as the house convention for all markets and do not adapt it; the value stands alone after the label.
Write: 6.18
